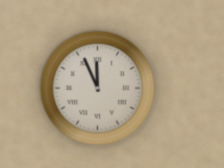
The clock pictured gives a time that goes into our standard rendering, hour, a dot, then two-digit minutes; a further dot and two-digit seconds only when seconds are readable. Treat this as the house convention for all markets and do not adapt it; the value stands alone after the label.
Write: 11.56
